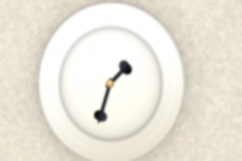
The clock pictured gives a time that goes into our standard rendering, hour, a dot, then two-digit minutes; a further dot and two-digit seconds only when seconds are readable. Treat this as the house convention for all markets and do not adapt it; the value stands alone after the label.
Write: 1.33
